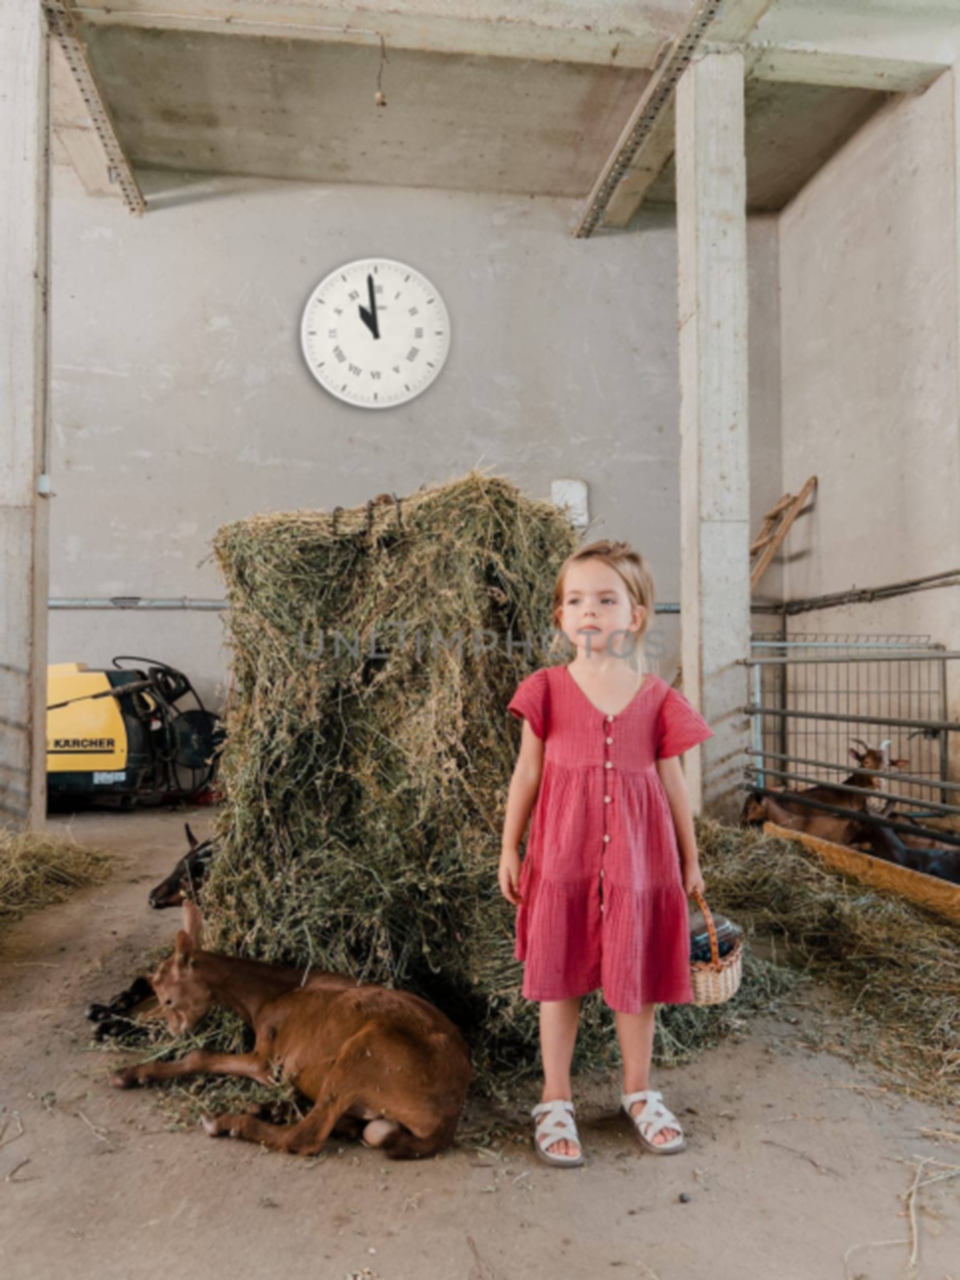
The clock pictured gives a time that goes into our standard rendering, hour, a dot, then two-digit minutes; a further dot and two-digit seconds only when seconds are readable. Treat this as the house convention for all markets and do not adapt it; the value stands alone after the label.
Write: 10.59
